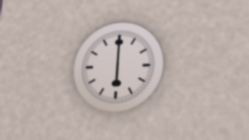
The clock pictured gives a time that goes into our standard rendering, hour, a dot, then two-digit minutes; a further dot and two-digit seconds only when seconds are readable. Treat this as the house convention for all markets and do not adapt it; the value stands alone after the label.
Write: 6.00
